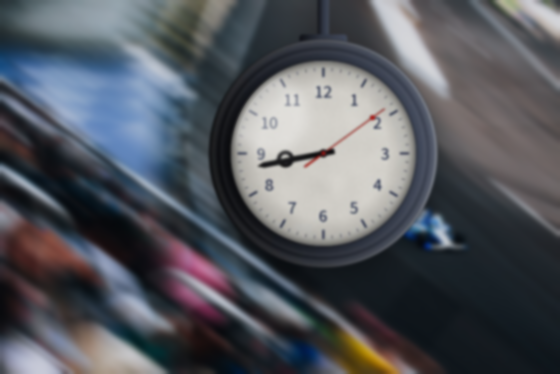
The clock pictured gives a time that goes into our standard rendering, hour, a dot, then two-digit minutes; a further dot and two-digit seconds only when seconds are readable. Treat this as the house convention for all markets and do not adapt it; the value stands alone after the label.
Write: 8.43.09
